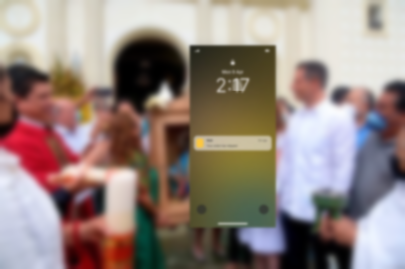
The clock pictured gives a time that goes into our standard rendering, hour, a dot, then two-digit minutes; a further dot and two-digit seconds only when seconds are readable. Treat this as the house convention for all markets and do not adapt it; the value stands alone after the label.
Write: 2.17
